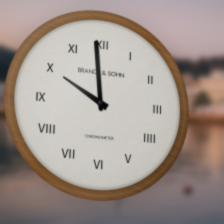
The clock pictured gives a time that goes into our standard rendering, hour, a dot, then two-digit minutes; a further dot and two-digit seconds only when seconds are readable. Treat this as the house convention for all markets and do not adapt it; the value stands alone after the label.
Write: 9.59
